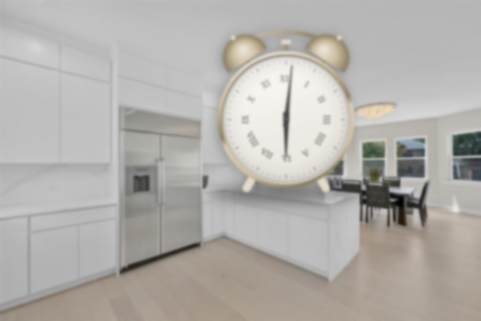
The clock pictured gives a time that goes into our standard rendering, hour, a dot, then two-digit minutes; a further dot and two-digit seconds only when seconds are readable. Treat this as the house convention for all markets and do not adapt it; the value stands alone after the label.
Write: 6.01
